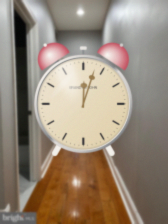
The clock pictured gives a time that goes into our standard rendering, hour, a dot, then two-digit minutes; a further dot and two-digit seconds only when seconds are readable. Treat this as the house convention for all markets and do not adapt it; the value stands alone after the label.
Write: 12.03
